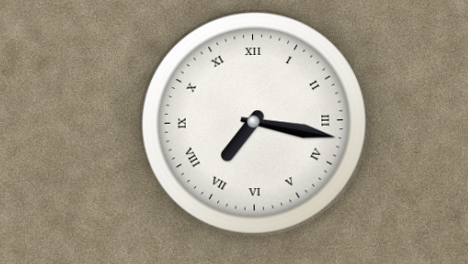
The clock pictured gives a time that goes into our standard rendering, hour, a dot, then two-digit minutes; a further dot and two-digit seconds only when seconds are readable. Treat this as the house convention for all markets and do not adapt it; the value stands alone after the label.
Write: 7.17
